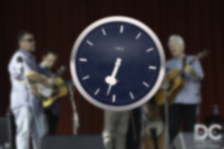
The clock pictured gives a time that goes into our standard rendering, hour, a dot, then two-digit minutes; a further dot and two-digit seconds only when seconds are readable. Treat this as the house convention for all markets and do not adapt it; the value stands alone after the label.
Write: 6.32
